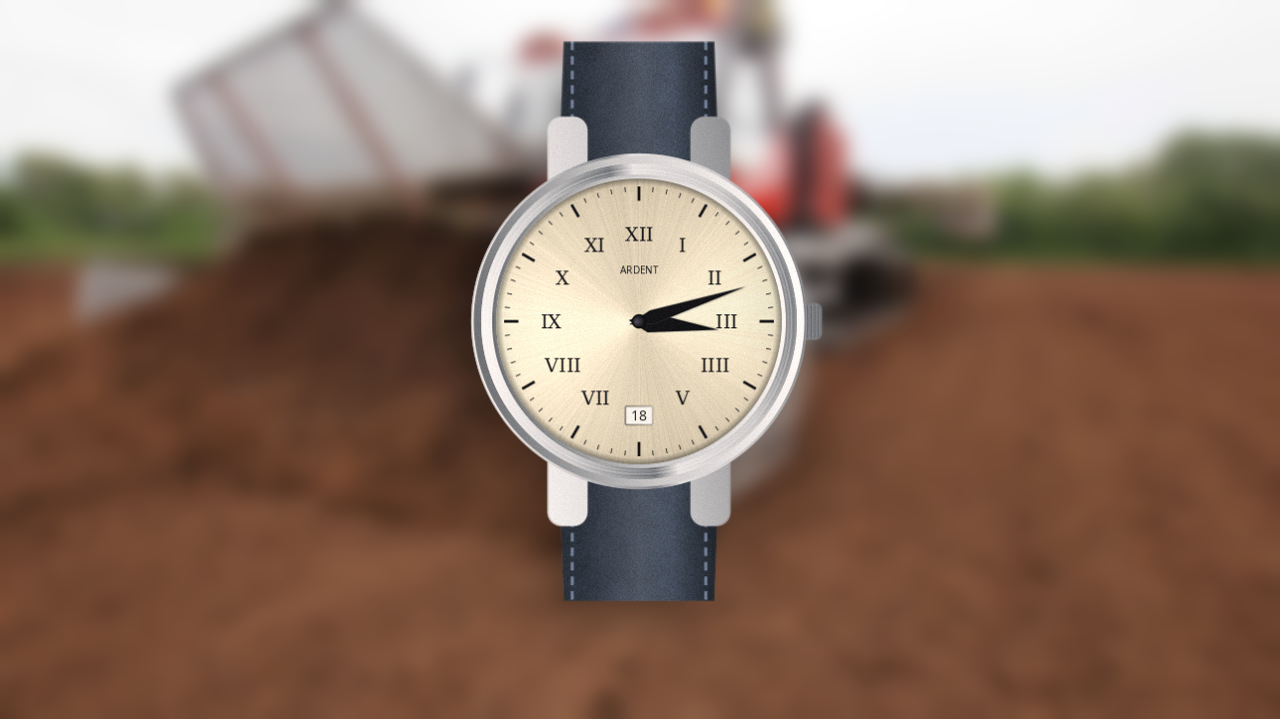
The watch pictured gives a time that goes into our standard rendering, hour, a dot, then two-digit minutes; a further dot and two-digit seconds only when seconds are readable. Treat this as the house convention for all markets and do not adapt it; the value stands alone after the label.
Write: 3.12
